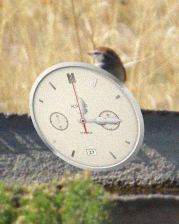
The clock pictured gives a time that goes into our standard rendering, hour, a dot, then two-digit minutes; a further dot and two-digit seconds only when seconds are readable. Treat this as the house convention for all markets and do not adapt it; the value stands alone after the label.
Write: 12.15
